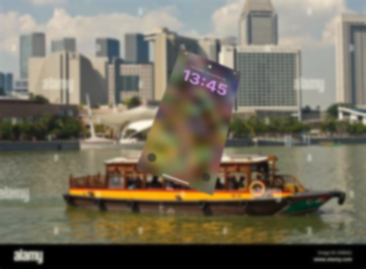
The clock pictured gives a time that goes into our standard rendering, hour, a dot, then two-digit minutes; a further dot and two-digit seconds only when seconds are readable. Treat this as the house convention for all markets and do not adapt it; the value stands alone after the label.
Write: 13.45
